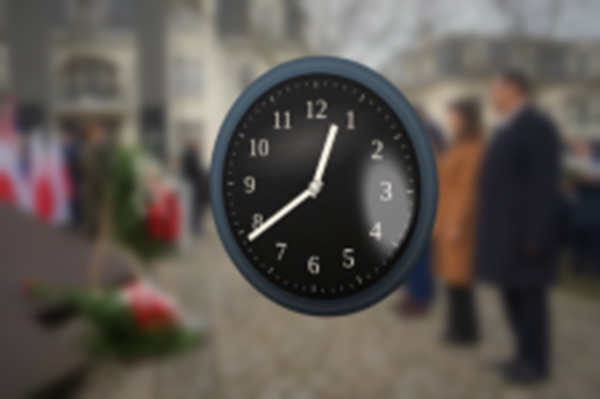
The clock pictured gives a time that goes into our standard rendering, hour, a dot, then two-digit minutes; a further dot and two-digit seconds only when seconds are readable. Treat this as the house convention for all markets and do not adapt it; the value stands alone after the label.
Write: 12.39
